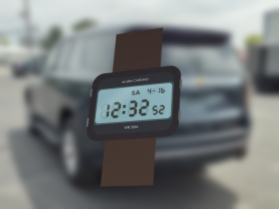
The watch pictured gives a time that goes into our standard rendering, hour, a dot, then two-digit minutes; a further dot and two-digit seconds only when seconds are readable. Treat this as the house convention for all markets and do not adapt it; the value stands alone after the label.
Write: 12.32.52
